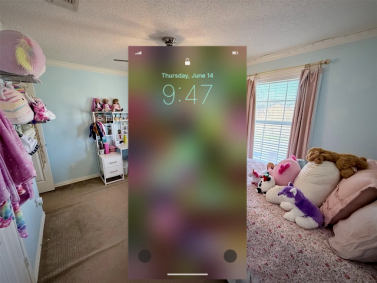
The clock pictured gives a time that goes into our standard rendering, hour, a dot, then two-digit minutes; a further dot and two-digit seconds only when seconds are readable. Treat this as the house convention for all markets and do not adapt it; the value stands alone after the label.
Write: 9.47
